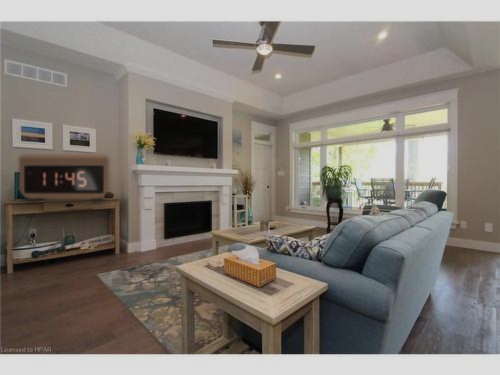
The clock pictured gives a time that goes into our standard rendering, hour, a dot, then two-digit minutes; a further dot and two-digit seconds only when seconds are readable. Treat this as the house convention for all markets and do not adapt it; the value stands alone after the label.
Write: 11.45
